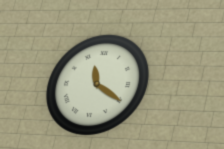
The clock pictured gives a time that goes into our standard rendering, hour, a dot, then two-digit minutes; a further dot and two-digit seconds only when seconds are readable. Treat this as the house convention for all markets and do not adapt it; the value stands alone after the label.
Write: 11.20
